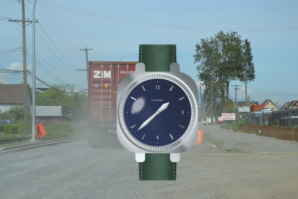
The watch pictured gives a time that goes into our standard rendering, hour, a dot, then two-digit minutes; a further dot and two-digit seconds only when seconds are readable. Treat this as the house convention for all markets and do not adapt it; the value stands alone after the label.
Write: 1.38
